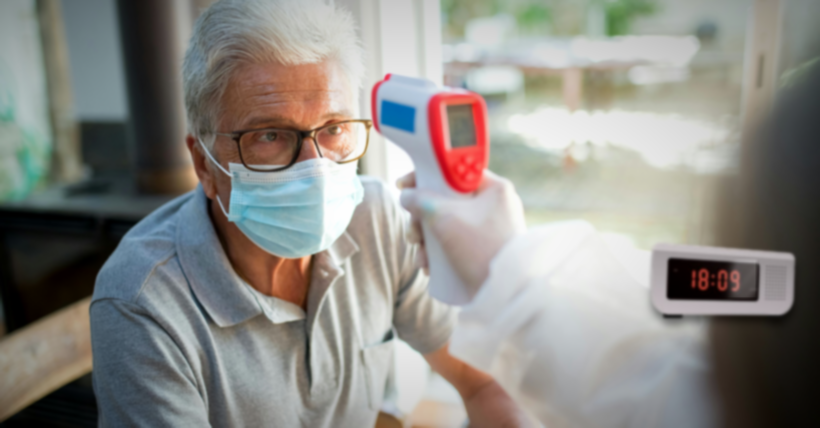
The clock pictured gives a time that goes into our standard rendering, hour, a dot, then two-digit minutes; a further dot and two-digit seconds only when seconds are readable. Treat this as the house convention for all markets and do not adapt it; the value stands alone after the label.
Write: 18.09
